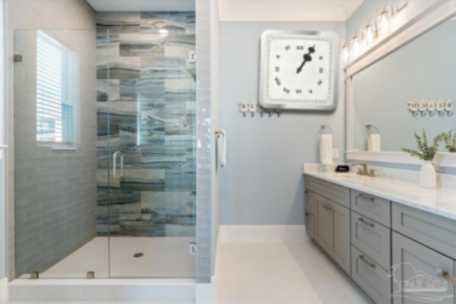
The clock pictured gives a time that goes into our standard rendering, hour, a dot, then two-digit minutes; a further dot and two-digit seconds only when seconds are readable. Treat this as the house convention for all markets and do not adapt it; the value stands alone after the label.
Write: 1.05
